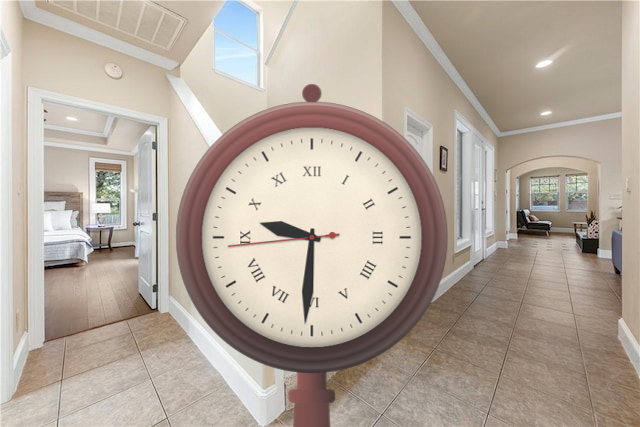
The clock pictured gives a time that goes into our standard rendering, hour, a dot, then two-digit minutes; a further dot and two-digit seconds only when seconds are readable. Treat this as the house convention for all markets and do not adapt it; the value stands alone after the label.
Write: 9.30.44
